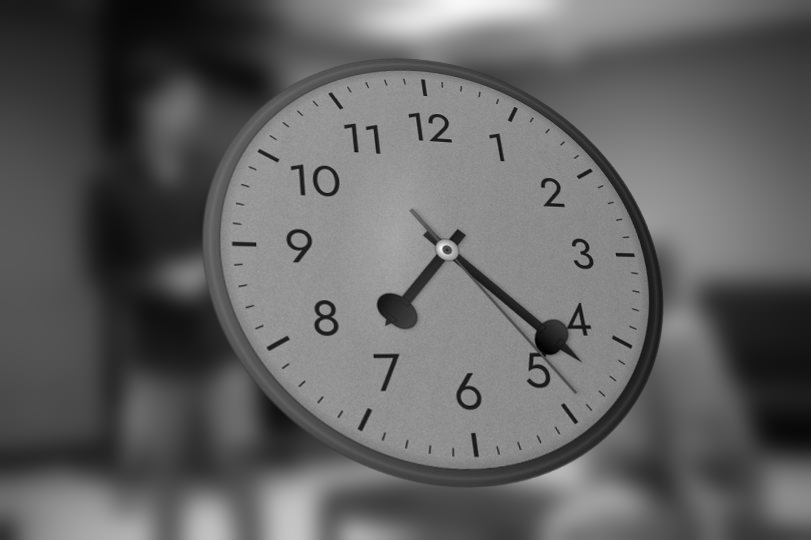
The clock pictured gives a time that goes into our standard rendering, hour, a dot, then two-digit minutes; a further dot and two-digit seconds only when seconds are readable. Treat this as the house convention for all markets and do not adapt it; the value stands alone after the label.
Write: 7.22.24
